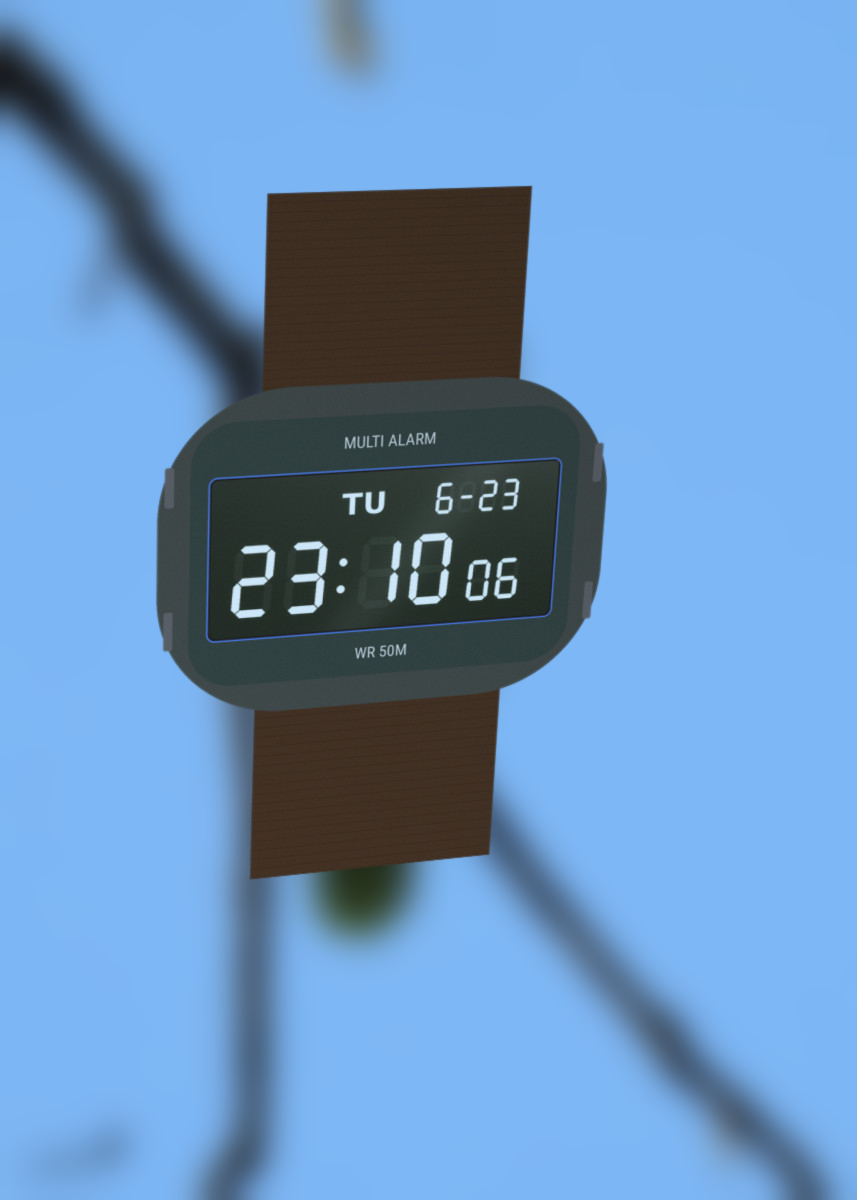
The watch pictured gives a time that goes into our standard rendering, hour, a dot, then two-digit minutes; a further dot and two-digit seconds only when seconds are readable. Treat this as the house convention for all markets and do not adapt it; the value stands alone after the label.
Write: 23.10.06
